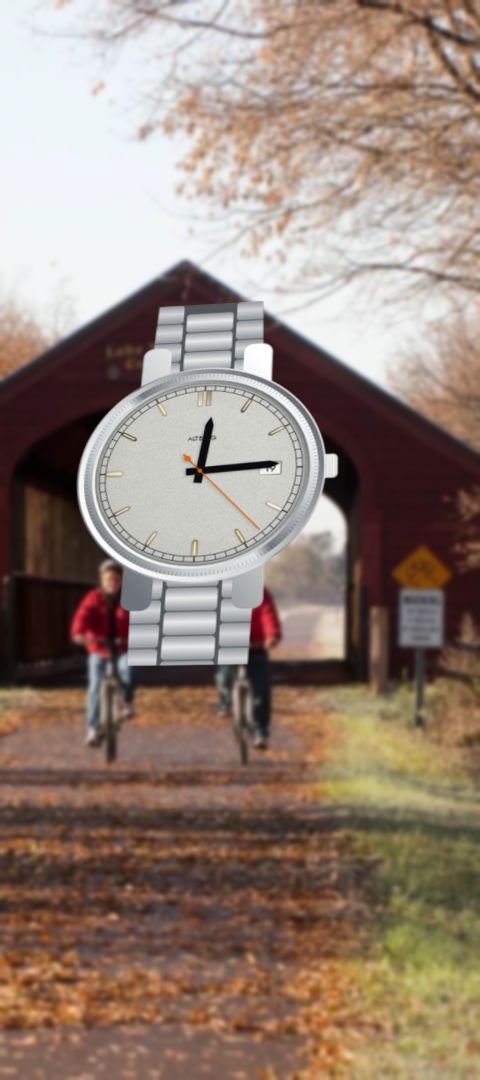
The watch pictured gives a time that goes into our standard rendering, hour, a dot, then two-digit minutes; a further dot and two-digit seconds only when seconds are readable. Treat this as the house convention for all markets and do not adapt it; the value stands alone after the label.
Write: 12.14.23
